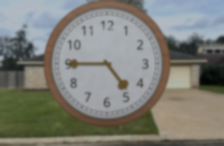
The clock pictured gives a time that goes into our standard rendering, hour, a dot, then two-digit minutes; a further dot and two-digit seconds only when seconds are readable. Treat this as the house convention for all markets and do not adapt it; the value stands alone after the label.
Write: 4.45
